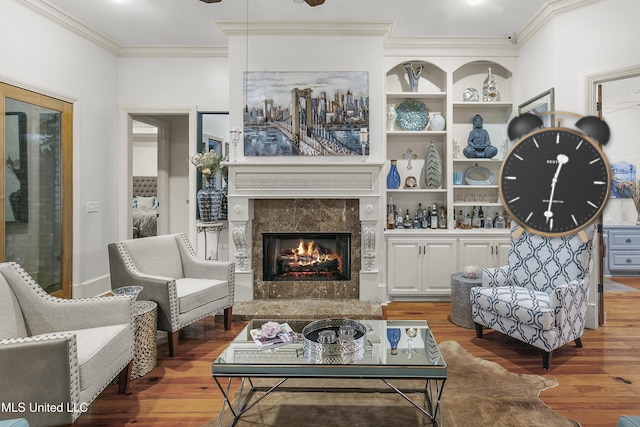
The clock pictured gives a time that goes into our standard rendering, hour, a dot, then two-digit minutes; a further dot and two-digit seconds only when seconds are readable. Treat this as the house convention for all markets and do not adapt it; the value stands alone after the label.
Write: 12.31
